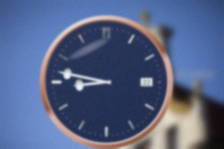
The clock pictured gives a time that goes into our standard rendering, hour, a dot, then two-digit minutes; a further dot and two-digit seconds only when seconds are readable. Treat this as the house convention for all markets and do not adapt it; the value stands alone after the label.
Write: 8.47
